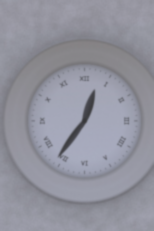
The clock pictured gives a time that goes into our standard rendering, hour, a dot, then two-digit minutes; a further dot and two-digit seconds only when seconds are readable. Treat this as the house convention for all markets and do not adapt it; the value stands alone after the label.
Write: 12.36
